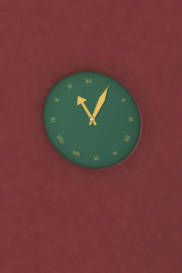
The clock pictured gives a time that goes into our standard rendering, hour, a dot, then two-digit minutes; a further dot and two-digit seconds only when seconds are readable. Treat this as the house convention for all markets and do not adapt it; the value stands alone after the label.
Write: 11.05
